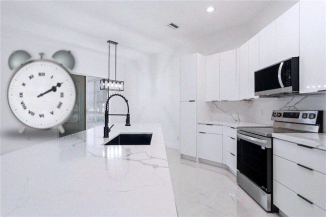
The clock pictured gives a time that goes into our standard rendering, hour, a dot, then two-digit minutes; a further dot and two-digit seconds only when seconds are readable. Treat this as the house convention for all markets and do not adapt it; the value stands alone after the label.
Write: 2.10
